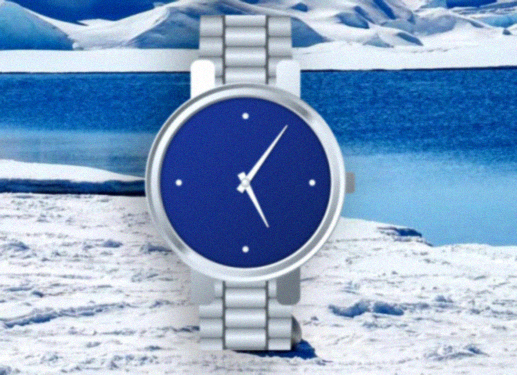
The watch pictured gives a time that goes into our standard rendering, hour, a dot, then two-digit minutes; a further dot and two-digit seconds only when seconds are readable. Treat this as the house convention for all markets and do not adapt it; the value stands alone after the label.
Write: 5.06
